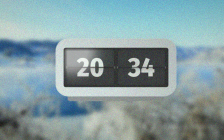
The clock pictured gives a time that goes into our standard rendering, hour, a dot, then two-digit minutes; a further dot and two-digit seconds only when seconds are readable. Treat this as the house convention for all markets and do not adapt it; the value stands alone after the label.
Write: 20.34
